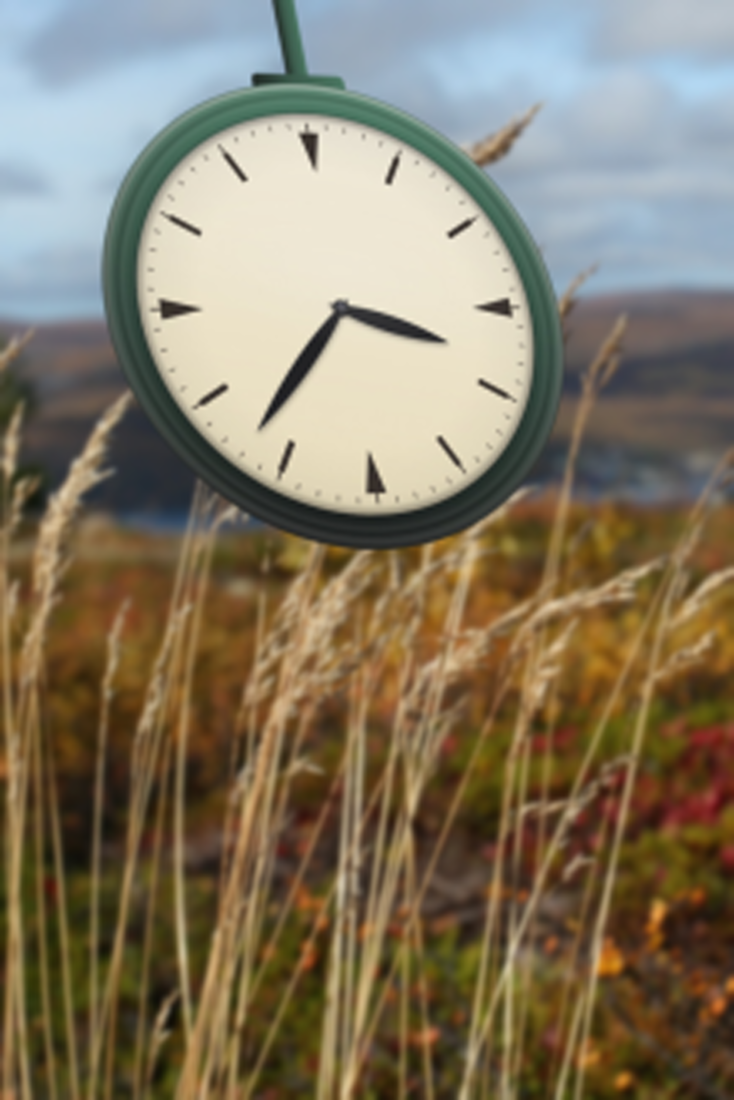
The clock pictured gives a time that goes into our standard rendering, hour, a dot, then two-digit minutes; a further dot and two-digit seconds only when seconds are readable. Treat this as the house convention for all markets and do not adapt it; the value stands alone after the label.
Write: 3.37
